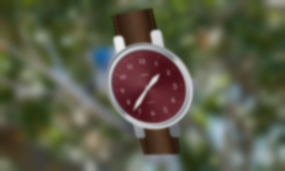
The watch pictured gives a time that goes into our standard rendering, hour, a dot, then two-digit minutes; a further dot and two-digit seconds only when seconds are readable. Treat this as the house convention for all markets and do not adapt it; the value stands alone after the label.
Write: 1.37
